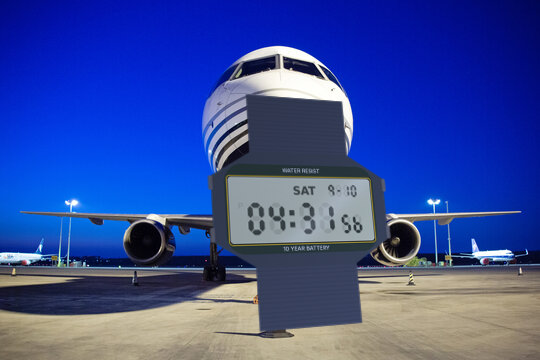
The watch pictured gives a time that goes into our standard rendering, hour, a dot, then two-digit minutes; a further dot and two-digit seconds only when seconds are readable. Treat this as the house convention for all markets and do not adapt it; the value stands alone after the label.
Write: 4.31.56
